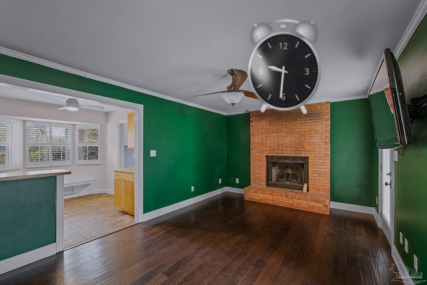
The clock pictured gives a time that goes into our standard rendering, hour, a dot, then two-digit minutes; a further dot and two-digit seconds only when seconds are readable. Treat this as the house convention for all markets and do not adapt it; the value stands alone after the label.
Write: 9.31
